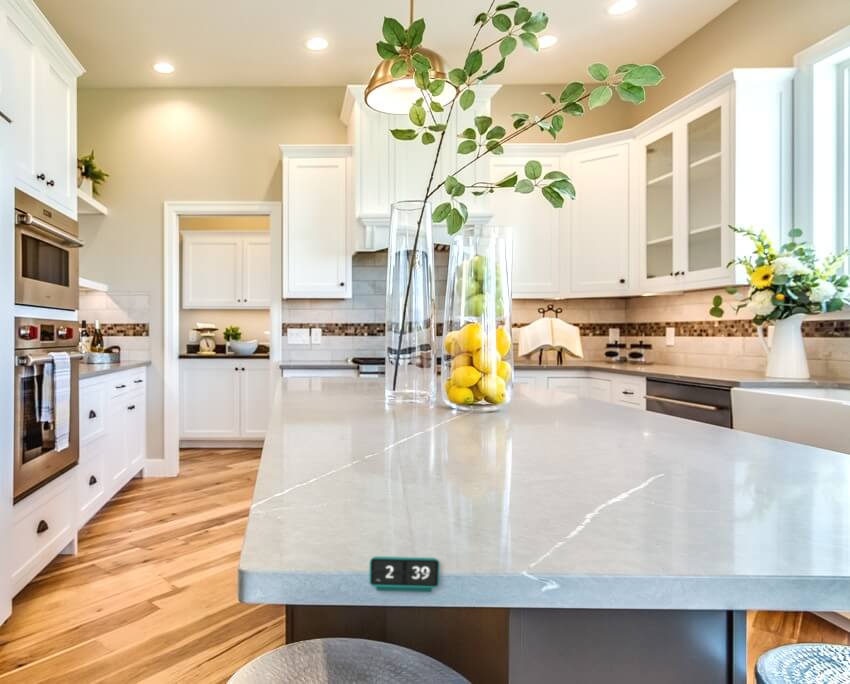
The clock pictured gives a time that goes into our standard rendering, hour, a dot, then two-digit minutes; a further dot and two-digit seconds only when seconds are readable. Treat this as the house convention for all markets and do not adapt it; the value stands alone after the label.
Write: 2.39
